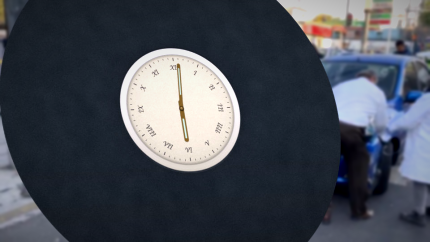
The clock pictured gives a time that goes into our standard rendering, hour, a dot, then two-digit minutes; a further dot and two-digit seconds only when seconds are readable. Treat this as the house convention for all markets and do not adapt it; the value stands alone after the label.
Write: 6.01
